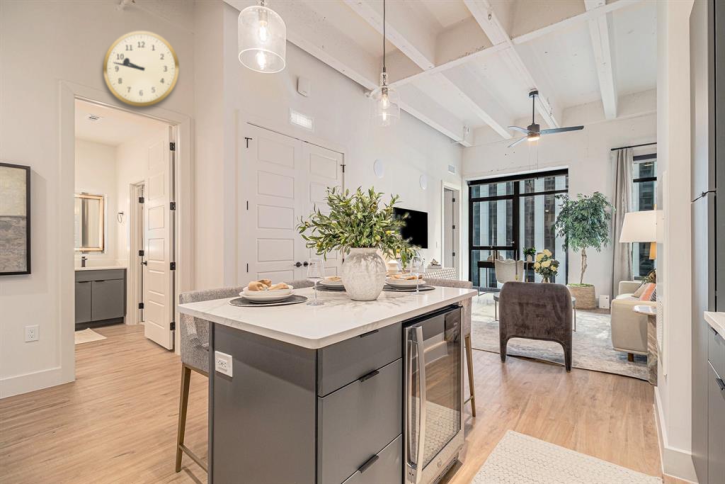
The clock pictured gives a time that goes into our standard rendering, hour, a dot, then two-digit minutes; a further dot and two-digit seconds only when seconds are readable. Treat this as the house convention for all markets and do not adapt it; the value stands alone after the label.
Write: 9.47
